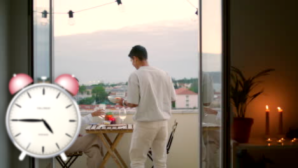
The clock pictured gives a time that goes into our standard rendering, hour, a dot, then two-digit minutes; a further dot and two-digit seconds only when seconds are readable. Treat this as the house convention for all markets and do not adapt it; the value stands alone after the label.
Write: 4.45
